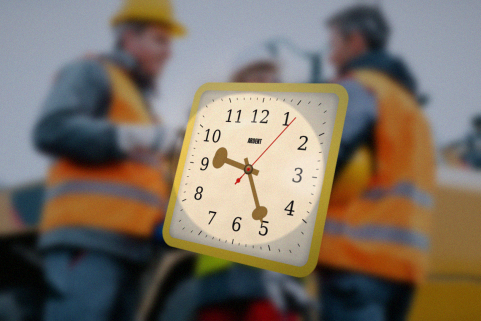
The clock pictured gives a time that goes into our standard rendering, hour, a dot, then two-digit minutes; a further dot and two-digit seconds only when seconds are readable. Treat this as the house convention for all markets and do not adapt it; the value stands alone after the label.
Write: 9.25.06
